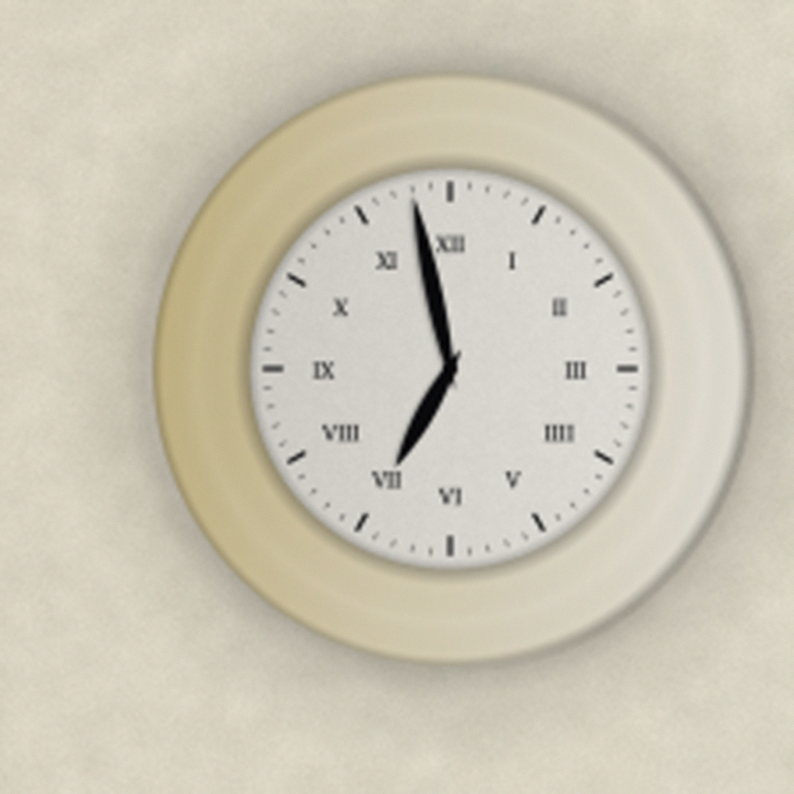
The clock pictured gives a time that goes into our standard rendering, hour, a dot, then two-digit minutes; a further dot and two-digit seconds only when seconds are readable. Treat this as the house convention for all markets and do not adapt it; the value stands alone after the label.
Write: 6.58
